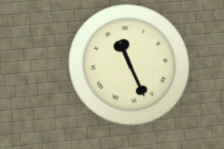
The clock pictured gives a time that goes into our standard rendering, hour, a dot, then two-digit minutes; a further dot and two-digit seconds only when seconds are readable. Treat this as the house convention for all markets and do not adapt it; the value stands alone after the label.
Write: 11.27
